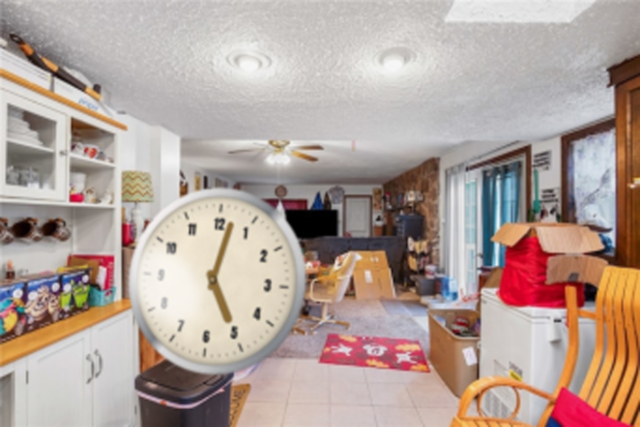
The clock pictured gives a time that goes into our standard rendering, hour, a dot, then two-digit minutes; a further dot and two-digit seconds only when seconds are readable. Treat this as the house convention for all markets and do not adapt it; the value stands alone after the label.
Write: 5.02
